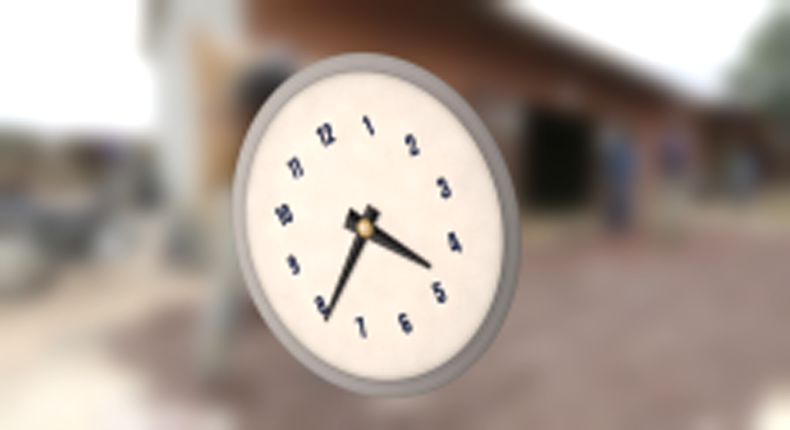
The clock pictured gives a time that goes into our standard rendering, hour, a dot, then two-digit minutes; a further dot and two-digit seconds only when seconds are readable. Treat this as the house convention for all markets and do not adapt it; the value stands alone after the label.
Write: 4.39
